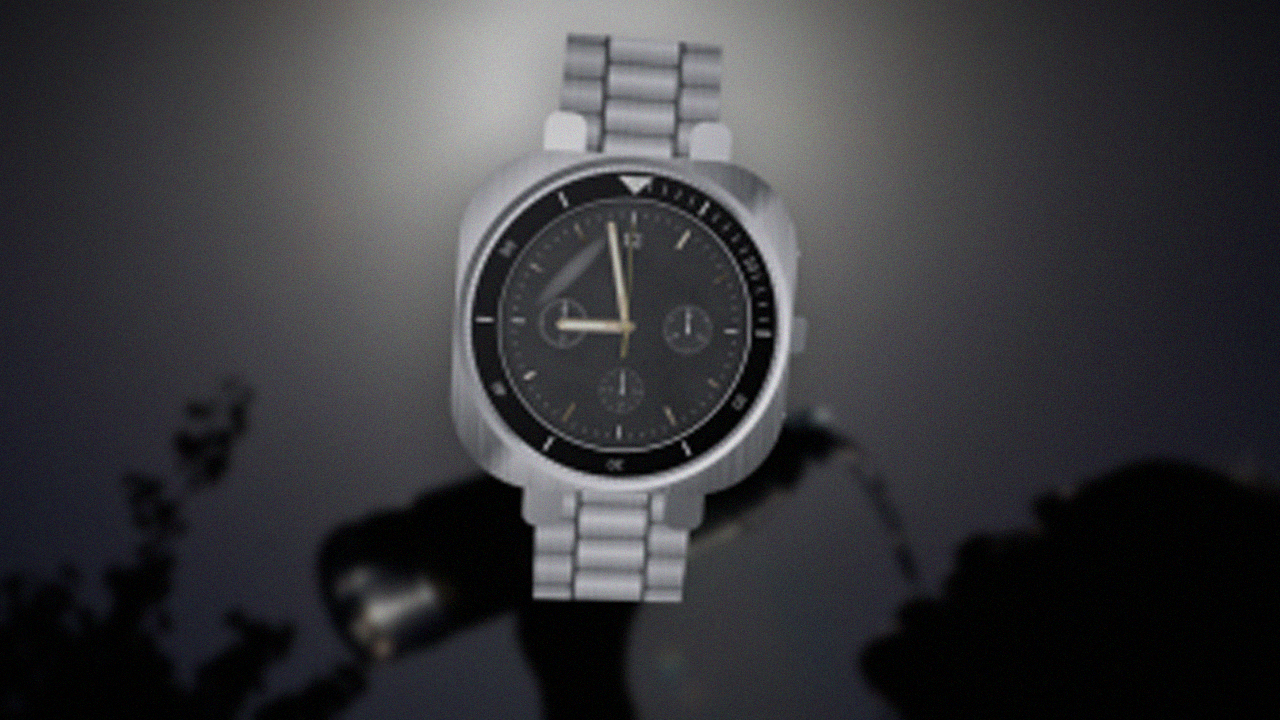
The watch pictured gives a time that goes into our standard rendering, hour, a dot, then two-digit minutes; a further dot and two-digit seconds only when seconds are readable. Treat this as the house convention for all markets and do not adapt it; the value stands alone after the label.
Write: 8.58
